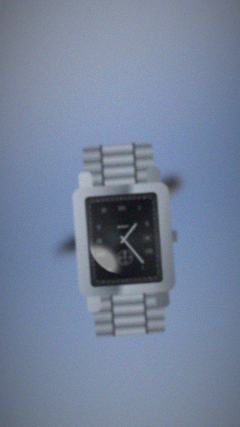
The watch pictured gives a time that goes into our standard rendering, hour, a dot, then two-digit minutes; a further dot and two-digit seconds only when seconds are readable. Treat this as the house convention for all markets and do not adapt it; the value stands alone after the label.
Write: 1.24
